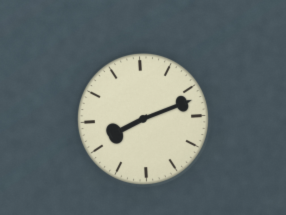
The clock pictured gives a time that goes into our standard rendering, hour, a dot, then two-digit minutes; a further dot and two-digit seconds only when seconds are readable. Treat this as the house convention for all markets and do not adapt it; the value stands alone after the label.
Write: 8.12
